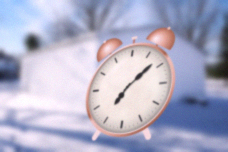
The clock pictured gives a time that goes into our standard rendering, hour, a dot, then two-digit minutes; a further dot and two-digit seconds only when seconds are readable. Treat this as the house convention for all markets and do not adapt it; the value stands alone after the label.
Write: 7.08
